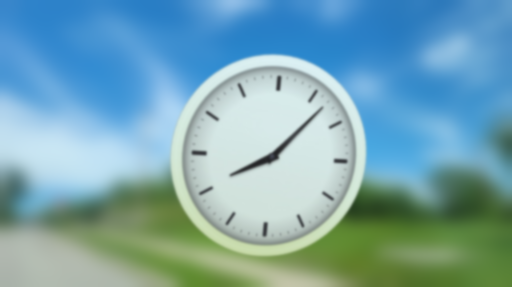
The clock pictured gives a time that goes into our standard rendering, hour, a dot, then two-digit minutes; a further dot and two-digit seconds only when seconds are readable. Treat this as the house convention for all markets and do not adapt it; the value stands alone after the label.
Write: 8.07
